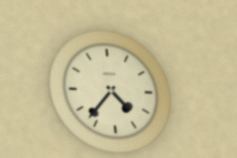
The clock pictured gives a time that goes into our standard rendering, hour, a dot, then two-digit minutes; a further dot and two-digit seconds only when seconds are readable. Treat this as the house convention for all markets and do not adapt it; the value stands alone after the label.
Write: 4.37
